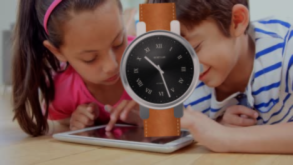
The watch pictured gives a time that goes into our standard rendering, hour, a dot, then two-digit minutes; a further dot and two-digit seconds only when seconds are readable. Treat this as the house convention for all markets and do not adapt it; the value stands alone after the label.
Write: 10.27
